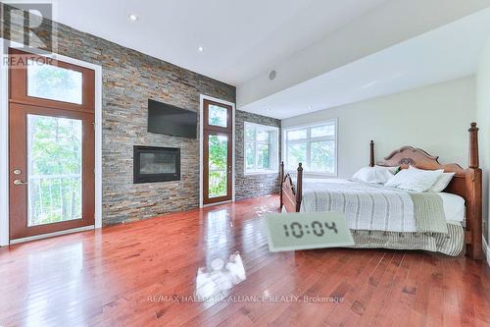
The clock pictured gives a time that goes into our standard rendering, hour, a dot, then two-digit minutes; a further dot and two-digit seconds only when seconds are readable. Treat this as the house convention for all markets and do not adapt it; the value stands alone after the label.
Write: 10.04
